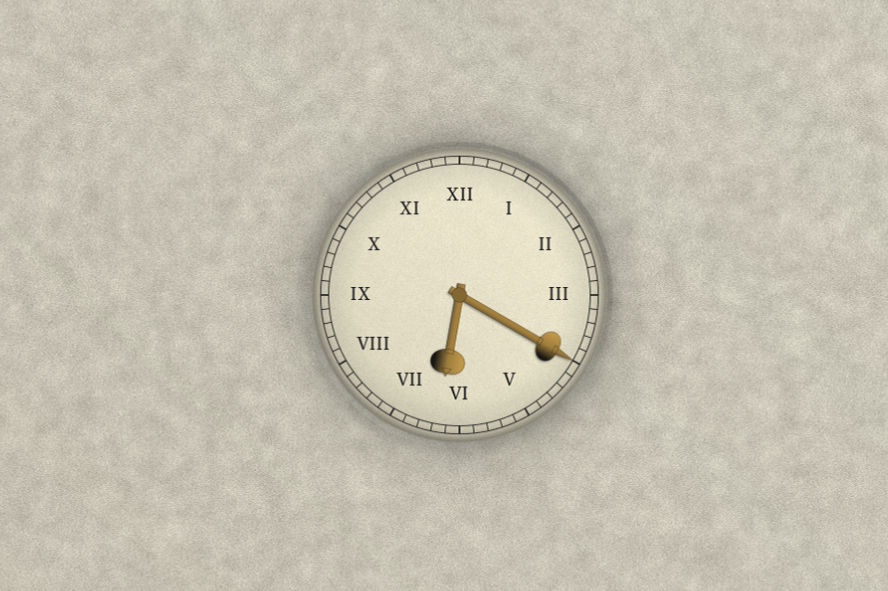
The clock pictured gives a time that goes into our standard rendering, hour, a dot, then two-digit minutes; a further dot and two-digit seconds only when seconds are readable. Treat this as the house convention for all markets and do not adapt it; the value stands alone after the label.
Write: 6.20
